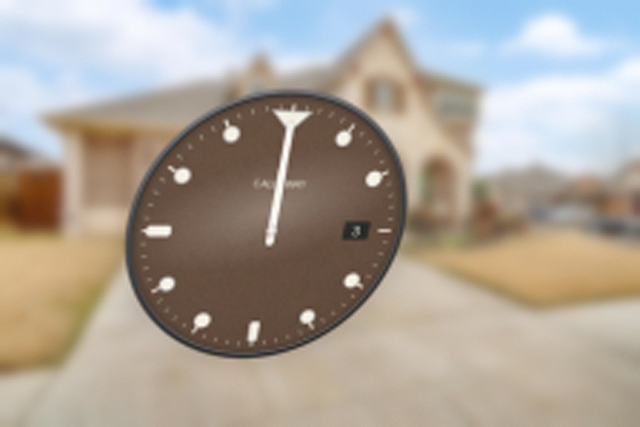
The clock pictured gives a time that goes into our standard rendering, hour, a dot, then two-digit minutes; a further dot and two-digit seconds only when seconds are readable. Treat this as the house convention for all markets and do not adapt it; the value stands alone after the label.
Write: 12.00
